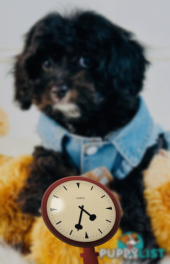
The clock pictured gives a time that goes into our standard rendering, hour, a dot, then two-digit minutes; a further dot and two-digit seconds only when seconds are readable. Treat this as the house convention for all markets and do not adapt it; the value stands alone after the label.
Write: 4.33
